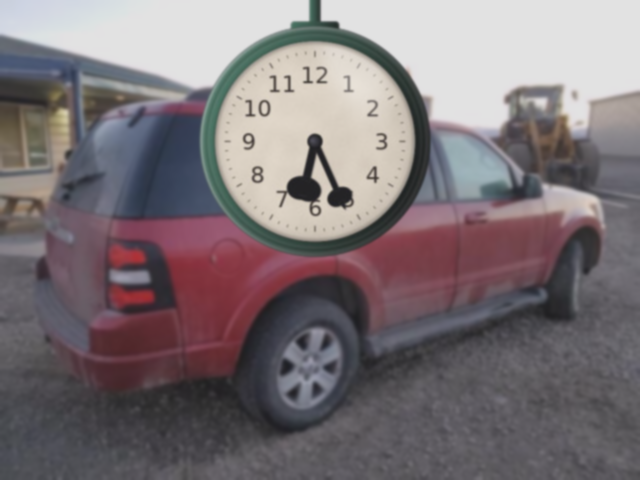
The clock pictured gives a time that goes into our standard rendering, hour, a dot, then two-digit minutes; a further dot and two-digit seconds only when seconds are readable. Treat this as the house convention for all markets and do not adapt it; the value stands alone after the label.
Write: 6.26
